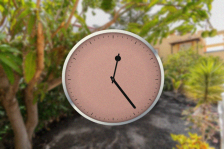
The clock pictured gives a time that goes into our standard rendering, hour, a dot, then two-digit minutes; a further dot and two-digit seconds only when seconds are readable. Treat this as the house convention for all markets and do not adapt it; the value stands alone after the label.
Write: 12.24
